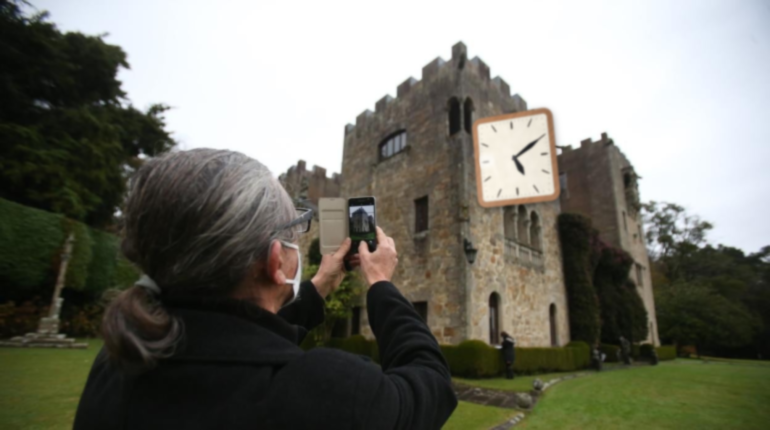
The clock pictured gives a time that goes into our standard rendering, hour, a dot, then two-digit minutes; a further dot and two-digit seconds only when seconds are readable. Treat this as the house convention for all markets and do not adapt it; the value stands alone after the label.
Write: 5.10
